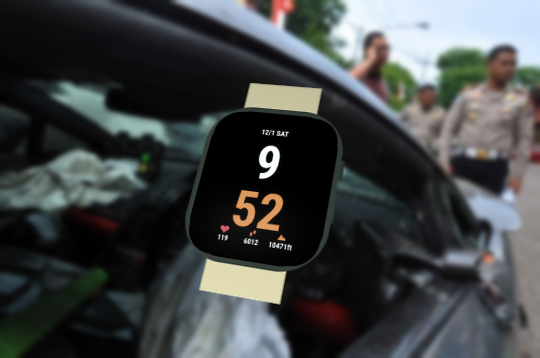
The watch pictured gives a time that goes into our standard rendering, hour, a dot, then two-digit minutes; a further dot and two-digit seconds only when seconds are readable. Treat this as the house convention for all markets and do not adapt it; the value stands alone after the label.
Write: 9.52
